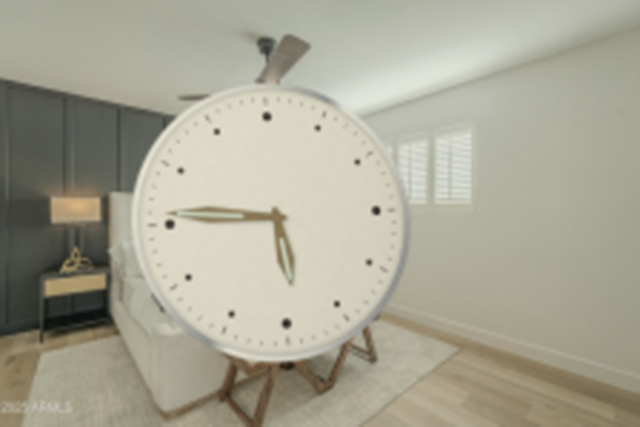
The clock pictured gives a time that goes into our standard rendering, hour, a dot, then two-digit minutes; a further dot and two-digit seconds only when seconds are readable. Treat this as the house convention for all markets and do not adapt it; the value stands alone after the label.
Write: 5.46
